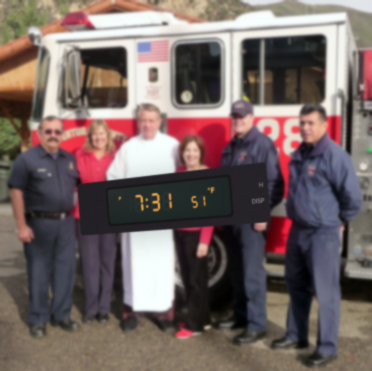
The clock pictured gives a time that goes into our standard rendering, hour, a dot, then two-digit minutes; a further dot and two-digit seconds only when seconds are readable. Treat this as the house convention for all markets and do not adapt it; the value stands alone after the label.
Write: 7.31
